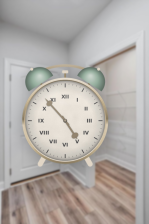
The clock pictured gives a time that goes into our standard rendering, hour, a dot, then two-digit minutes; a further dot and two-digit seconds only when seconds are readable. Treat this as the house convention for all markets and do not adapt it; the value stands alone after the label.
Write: 4.53
